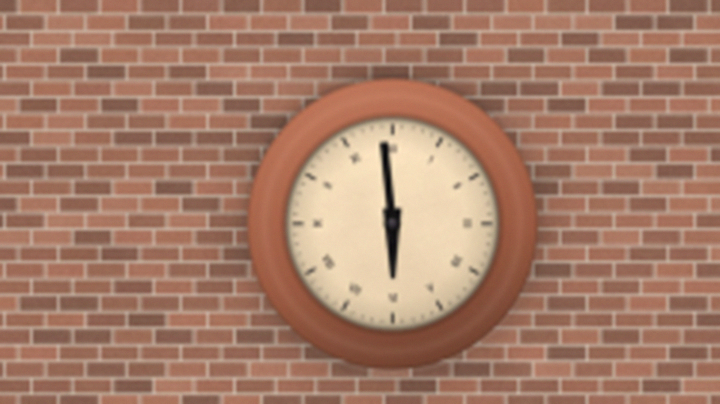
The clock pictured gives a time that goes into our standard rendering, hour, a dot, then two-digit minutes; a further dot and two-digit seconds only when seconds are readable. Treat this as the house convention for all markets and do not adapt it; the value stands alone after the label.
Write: 5.59
